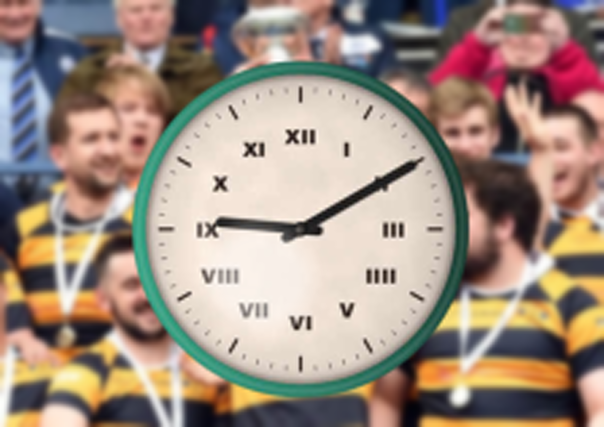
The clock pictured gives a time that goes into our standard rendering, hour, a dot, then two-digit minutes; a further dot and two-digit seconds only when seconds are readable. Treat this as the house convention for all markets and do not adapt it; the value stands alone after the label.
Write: 9.10
